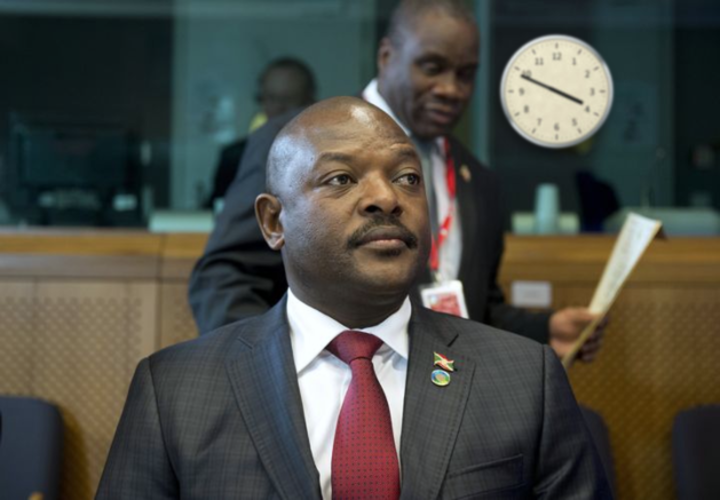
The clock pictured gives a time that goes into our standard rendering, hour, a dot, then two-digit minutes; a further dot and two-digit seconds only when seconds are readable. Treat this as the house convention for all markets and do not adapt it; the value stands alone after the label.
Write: 3.49
